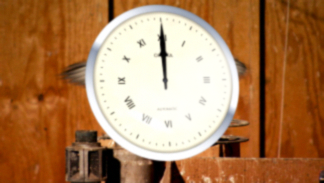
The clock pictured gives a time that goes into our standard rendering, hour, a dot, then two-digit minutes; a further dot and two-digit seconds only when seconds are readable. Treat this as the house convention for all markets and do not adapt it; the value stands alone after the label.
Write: 12.00
